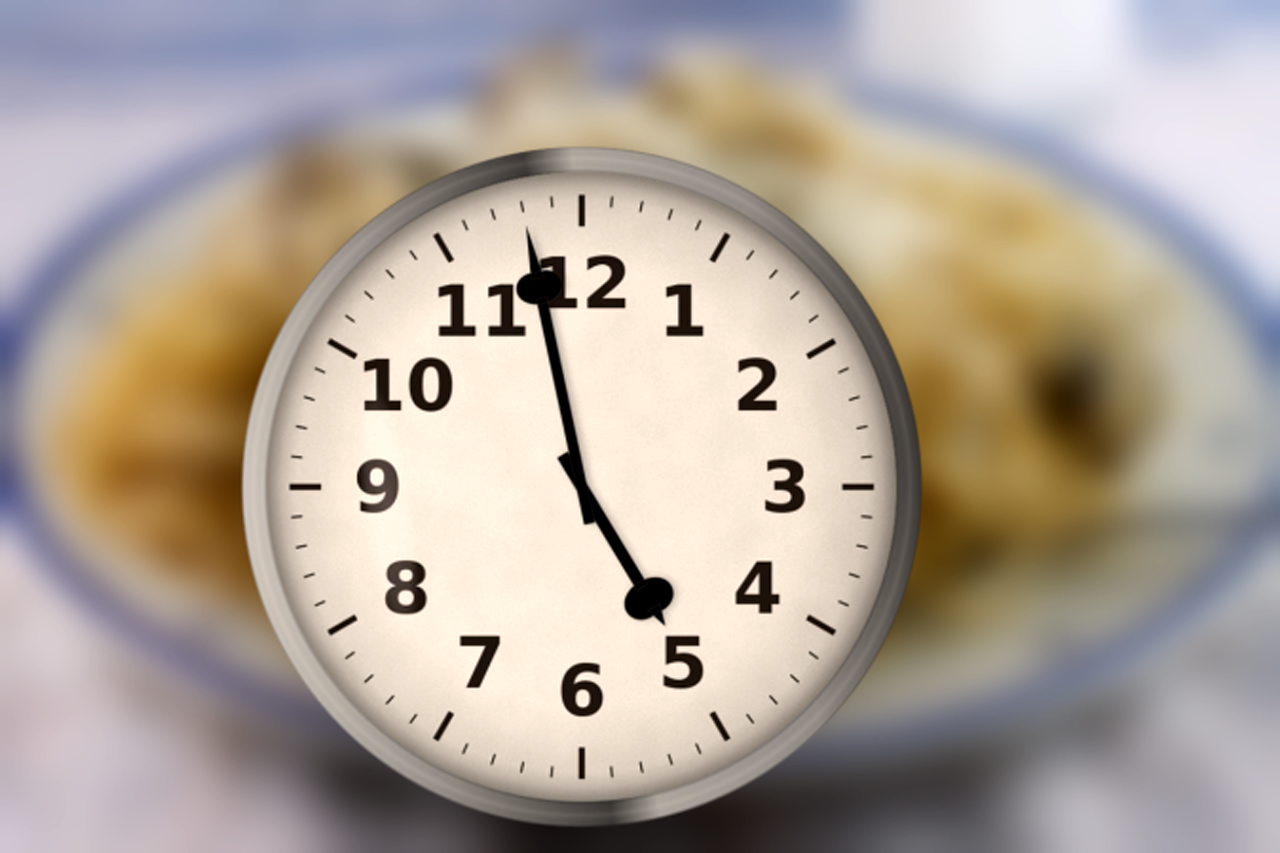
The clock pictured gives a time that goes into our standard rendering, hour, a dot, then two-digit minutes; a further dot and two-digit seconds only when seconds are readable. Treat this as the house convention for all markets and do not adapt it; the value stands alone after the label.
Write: 4.58
